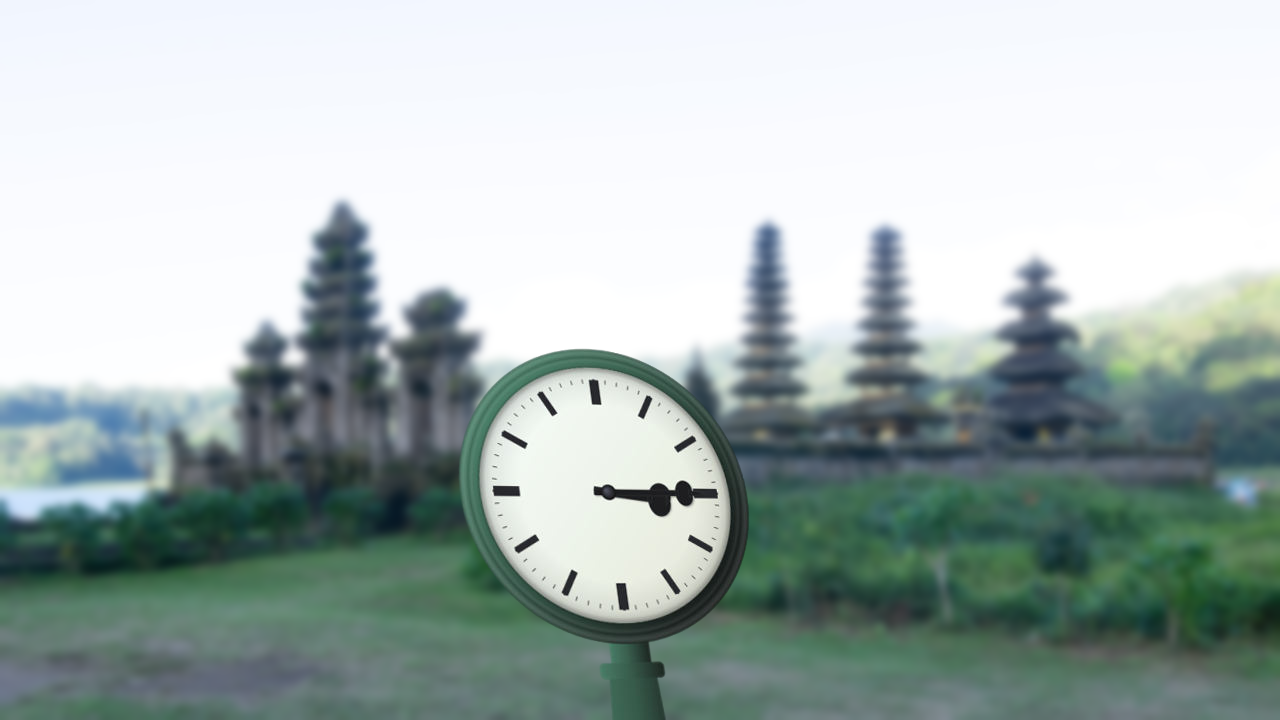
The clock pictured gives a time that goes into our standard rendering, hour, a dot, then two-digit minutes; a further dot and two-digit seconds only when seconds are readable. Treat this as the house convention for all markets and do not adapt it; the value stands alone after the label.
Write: 3.15
